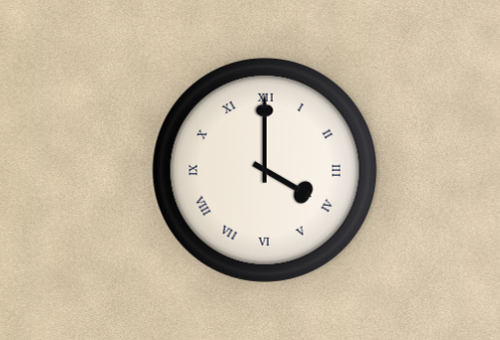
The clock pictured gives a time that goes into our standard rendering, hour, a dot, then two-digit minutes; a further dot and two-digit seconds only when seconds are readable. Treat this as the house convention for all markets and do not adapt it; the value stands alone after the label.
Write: 4.00
